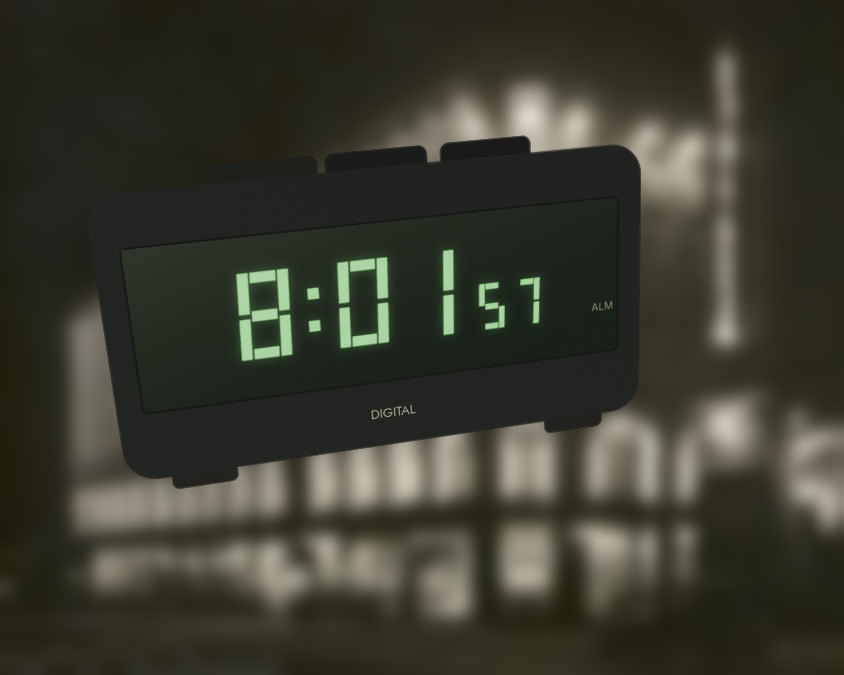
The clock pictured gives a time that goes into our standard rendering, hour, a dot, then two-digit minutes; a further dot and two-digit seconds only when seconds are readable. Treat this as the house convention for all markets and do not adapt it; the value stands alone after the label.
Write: 8.01.57
